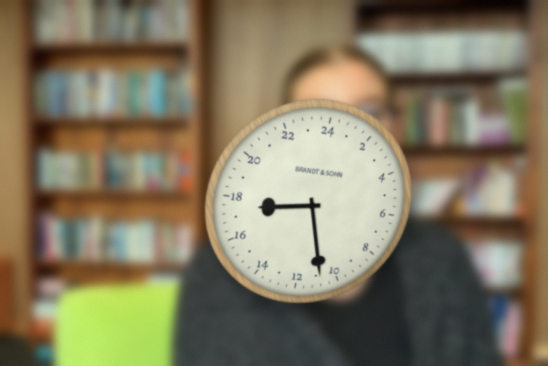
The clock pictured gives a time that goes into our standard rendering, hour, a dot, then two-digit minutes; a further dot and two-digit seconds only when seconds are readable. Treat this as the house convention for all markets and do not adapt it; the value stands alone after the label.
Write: 17.27
